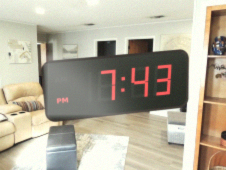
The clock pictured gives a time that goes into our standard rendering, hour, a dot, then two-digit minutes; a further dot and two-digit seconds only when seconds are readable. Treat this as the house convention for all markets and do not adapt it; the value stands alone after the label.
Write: 7.43
